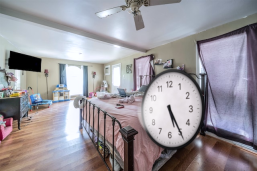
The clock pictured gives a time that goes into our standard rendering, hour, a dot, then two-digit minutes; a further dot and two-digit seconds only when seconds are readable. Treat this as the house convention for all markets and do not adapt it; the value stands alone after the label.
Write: 5.25
